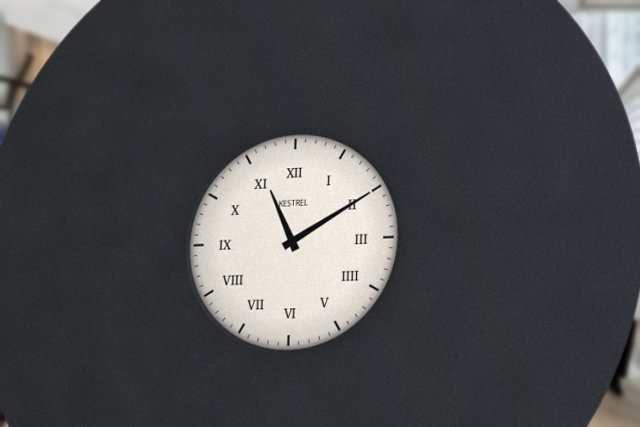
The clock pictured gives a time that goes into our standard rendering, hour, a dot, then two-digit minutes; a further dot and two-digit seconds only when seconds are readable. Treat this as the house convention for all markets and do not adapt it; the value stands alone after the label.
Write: 11.10
